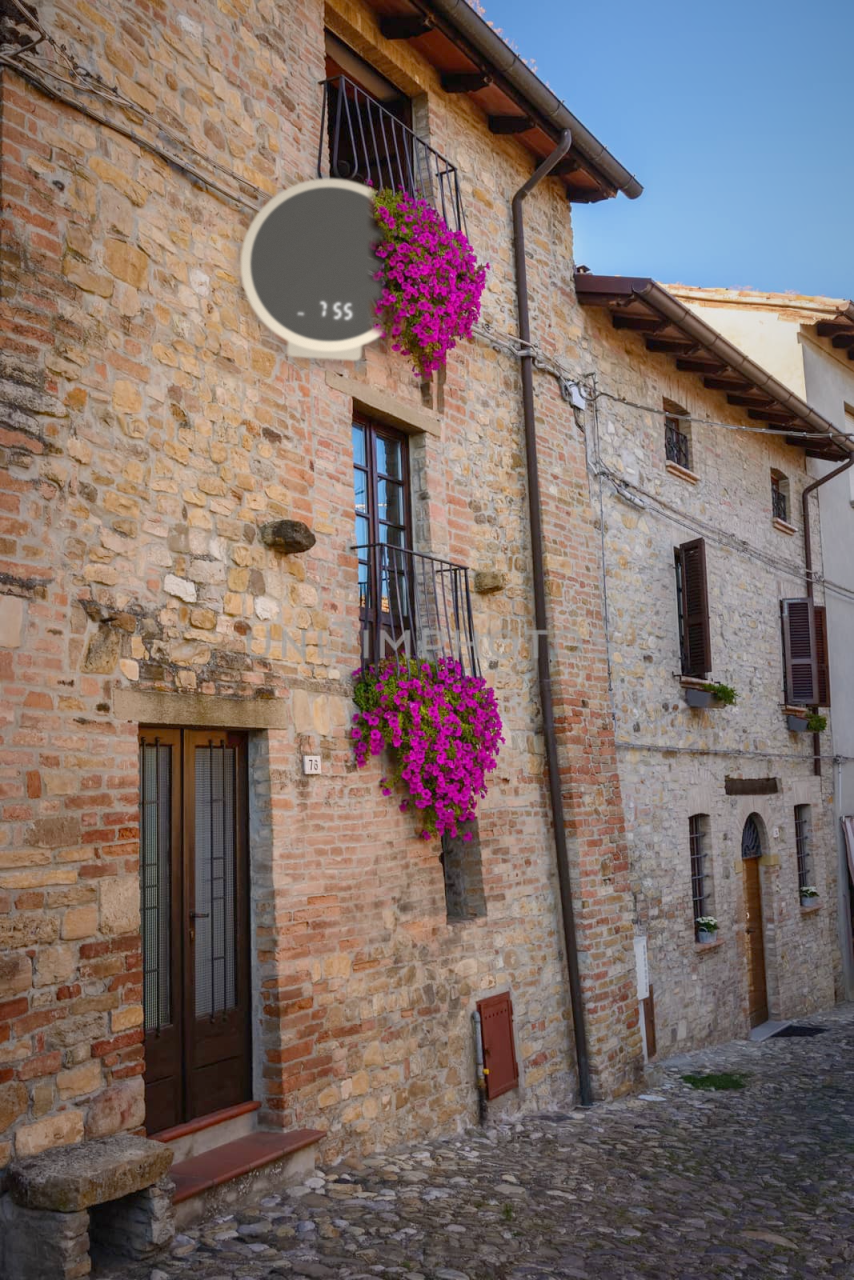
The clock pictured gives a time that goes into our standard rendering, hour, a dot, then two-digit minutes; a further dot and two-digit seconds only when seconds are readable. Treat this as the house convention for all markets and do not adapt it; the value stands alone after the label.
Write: 7.55
